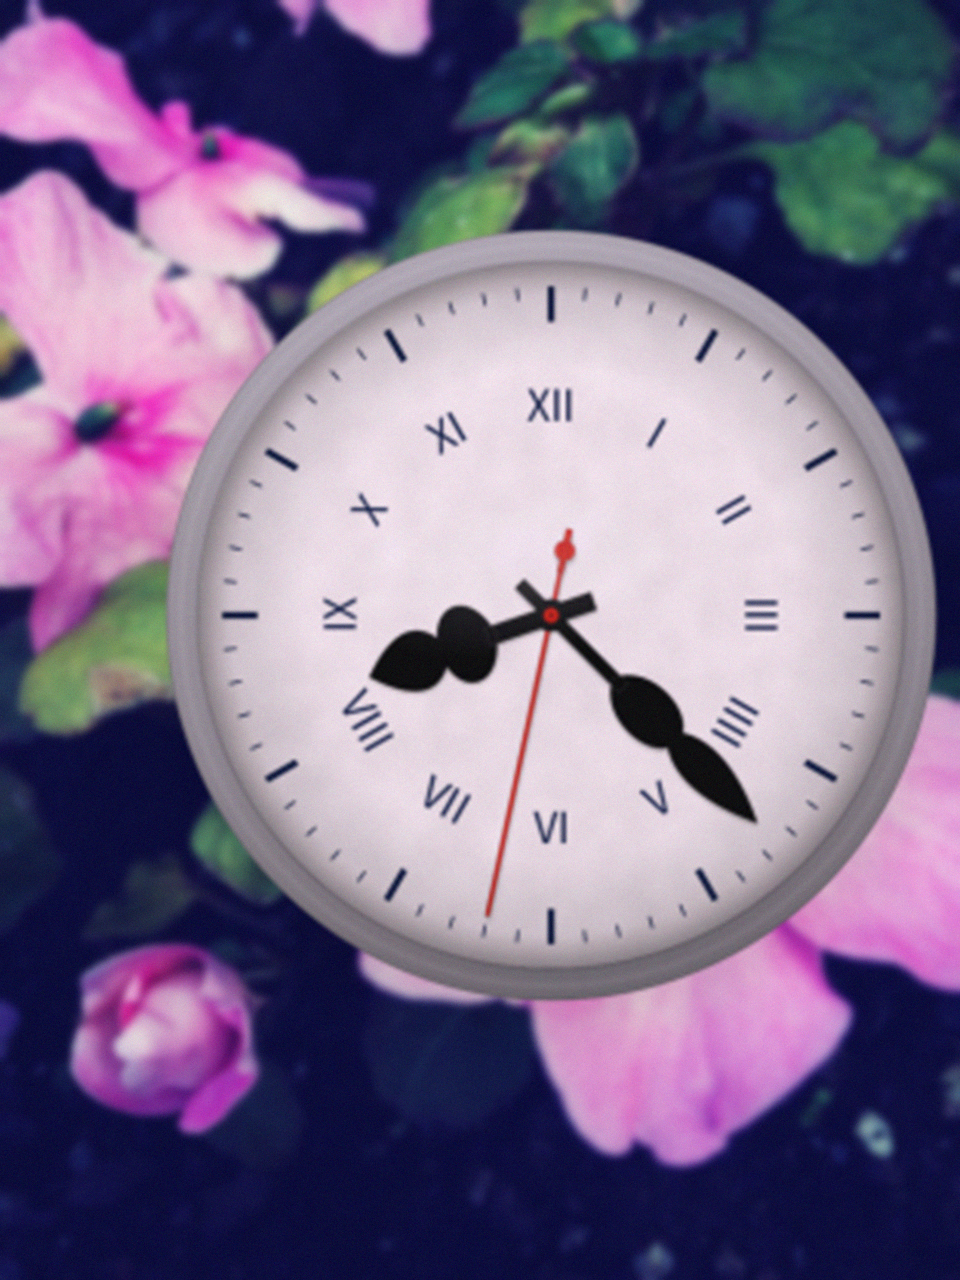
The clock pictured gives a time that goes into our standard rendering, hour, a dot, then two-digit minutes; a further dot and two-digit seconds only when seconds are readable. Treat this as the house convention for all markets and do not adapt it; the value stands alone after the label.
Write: 8.22.32
